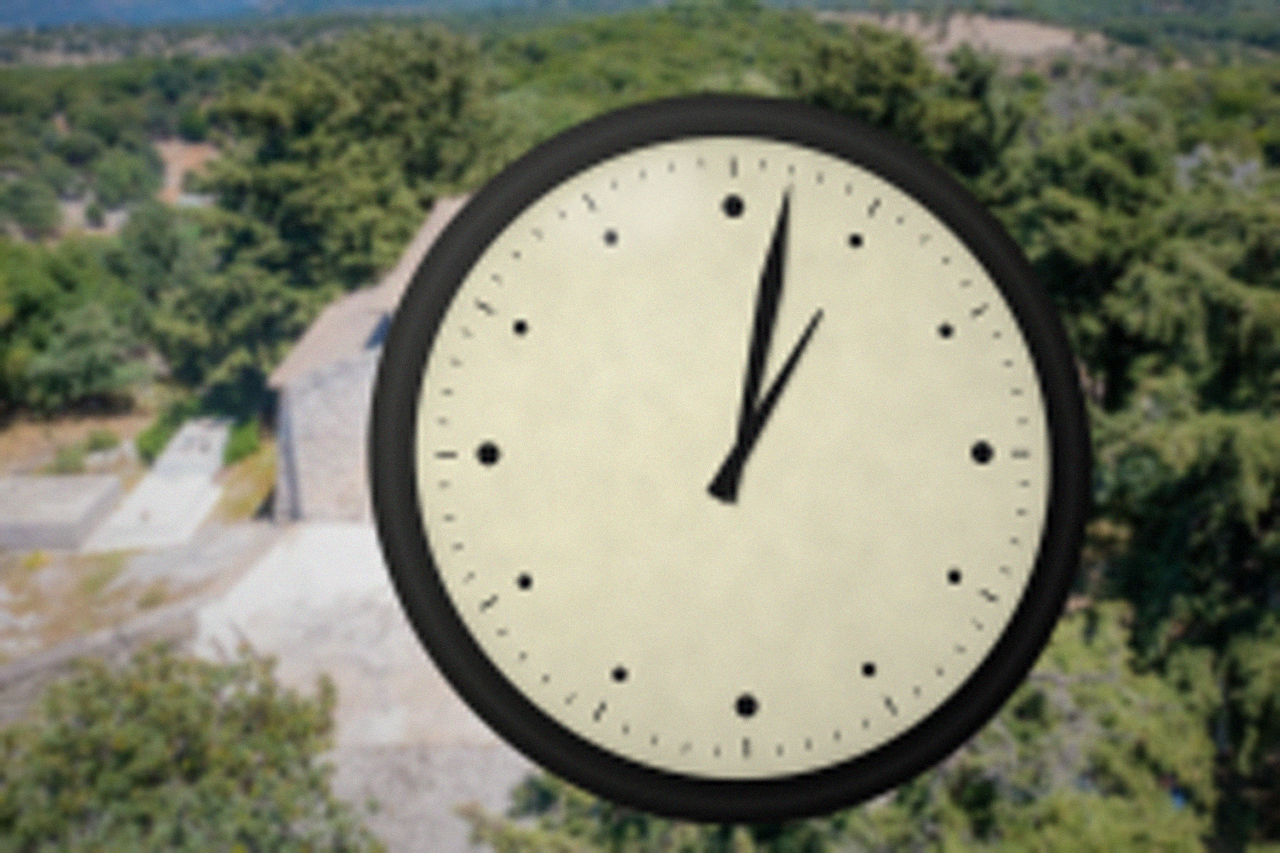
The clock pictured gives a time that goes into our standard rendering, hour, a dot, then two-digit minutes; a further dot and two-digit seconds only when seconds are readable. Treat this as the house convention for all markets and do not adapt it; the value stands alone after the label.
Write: 1.02
